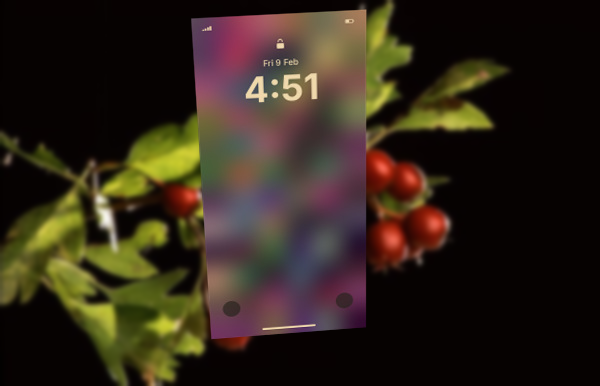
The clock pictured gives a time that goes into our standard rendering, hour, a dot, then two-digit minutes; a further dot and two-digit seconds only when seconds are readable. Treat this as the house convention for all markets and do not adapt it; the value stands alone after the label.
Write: 4.51
